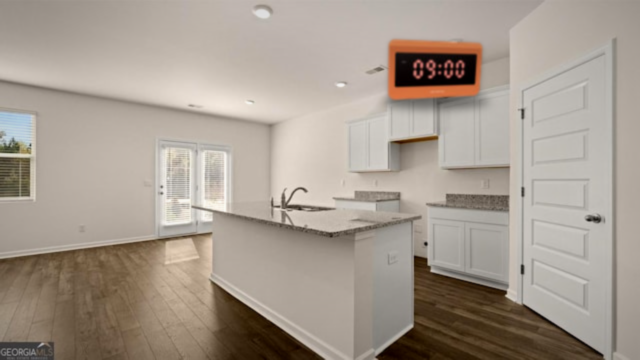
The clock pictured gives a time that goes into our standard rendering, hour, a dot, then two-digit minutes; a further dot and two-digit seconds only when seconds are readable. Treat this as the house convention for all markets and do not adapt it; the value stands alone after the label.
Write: 9.00
